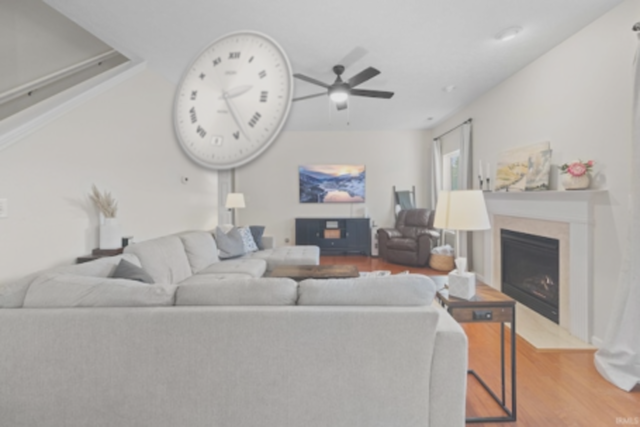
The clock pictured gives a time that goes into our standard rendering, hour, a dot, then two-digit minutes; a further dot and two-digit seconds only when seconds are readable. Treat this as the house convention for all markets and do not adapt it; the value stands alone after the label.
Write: 2.23
